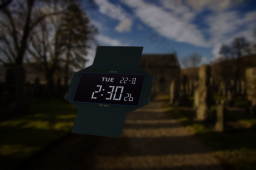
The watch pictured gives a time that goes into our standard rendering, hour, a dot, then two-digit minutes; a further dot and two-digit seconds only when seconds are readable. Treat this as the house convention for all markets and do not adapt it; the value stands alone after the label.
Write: 2.30.26
